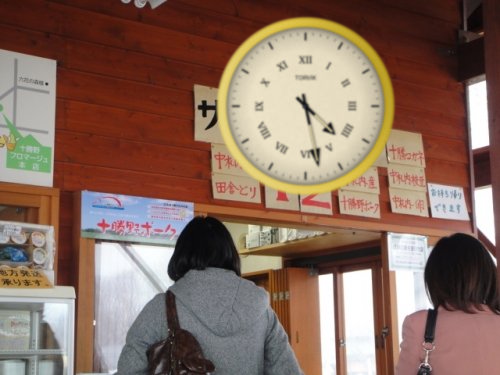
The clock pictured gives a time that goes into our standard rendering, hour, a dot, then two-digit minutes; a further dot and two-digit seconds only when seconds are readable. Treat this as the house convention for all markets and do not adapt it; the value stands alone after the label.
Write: 4.28
